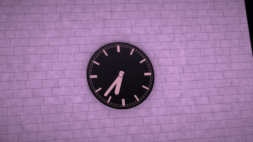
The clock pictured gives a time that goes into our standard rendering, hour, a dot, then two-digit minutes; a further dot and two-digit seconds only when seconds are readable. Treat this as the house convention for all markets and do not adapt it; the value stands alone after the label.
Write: 6.37
